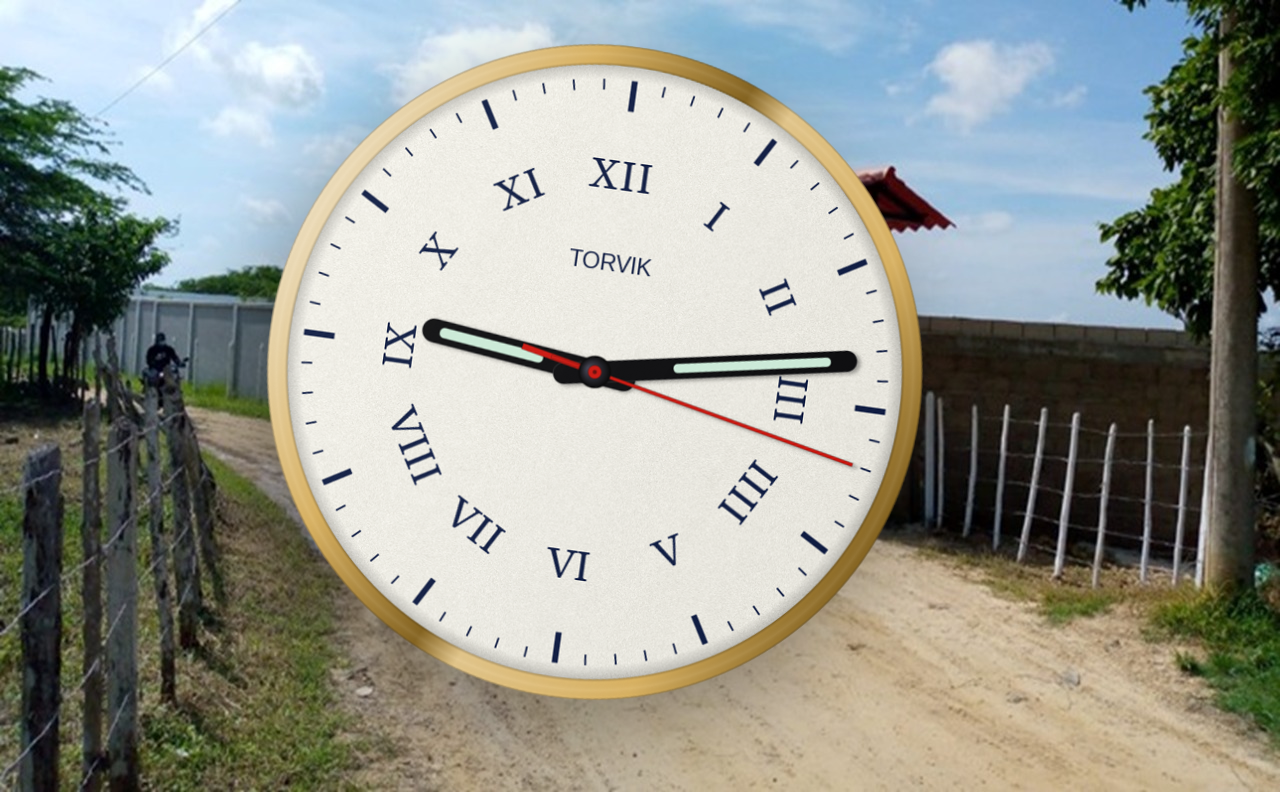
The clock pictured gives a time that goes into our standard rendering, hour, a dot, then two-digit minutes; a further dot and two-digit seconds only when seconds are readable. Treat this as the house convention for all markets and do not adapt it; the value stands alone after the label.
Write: 9.13.17
